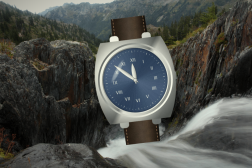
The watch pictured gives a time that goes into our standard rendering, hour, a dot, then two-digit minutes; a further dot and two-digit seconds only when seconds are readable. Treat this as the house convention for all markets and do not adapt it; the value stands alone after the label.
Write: 11.52
